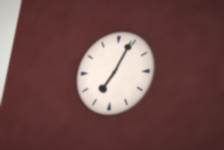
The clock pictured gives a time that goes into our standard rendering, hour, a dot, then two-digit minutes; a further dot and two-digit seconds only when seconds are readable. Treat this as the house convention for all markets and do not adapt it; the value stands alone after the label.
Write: 7.04
